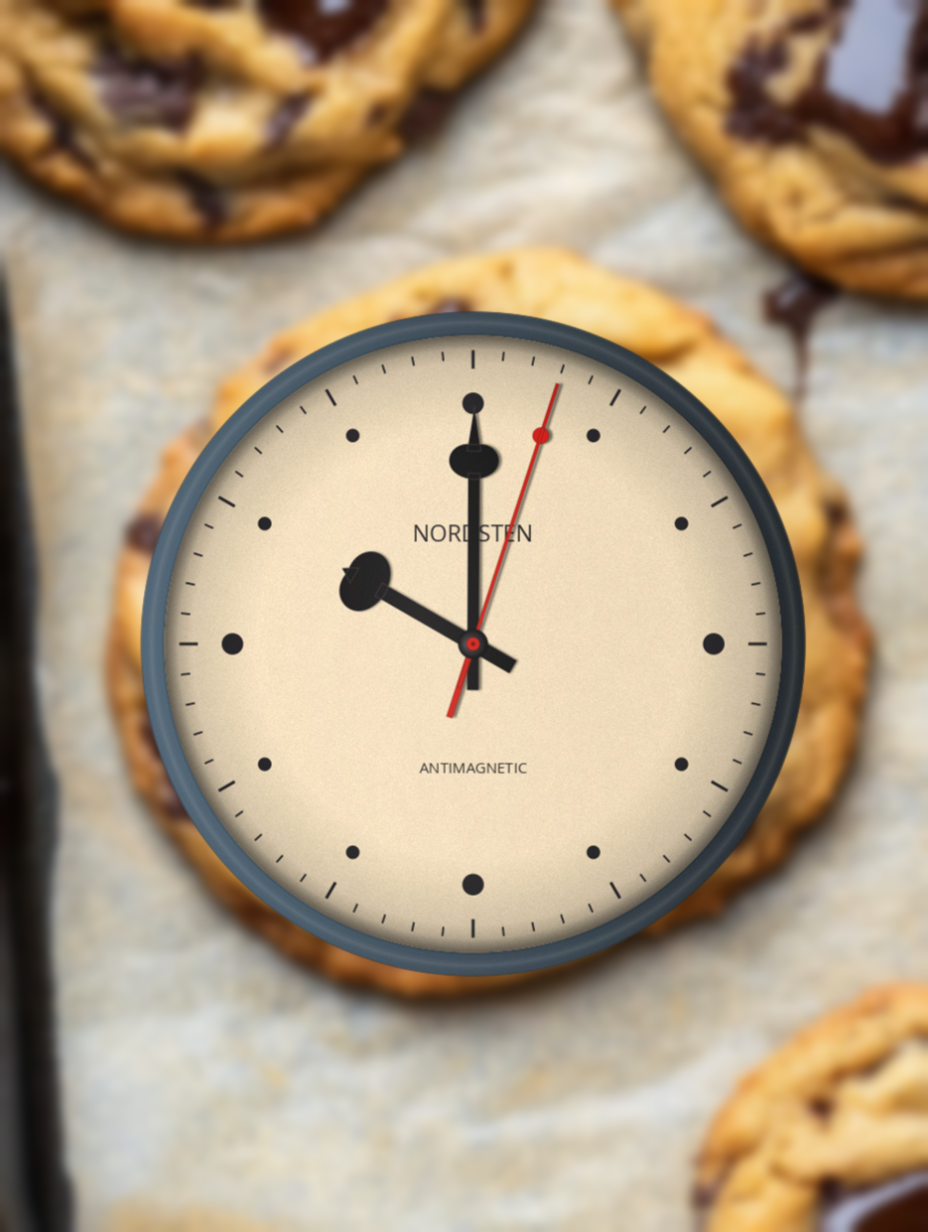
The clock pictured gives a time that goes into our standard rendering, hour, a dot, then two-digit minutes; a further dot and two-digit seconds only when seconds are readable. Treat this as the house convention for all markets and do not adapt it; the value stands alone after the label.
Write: 10.00.03
